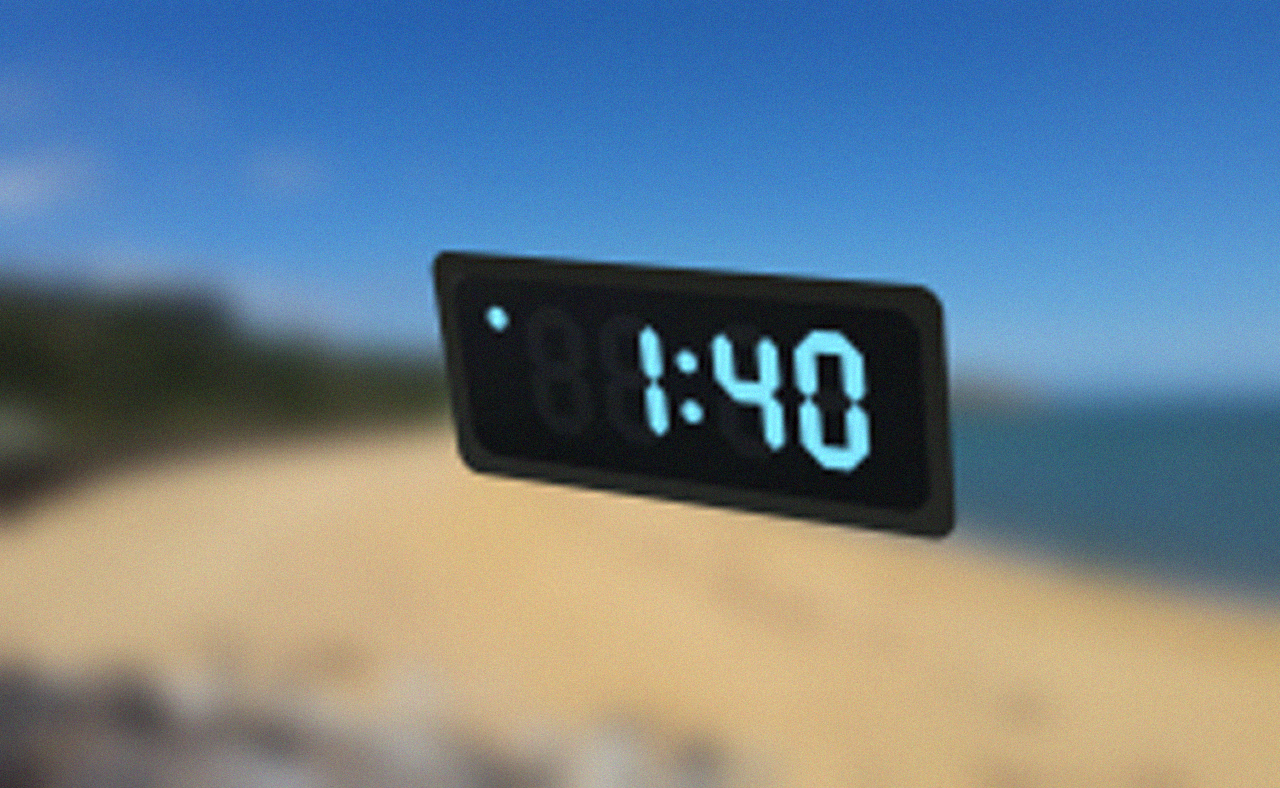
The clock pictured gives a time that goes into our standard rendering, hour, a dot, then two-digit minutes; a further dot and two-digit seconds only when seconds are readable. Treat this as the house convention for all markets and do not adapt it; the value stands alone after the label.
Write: 1.40
